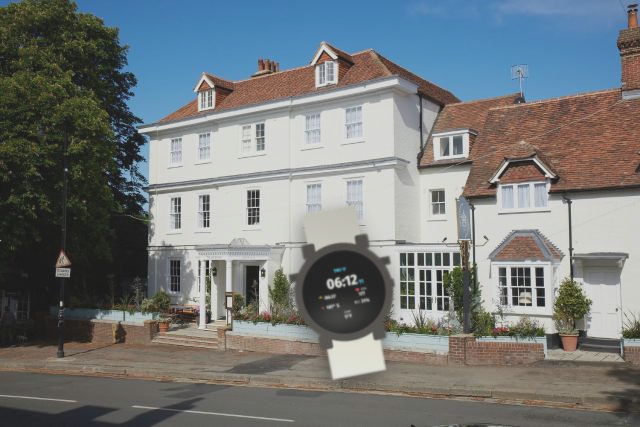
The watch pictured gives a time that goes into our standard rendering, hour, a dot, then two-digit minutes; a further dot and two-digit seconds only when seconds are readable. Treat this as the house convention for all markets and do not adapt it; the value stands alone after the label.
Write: 6.12
